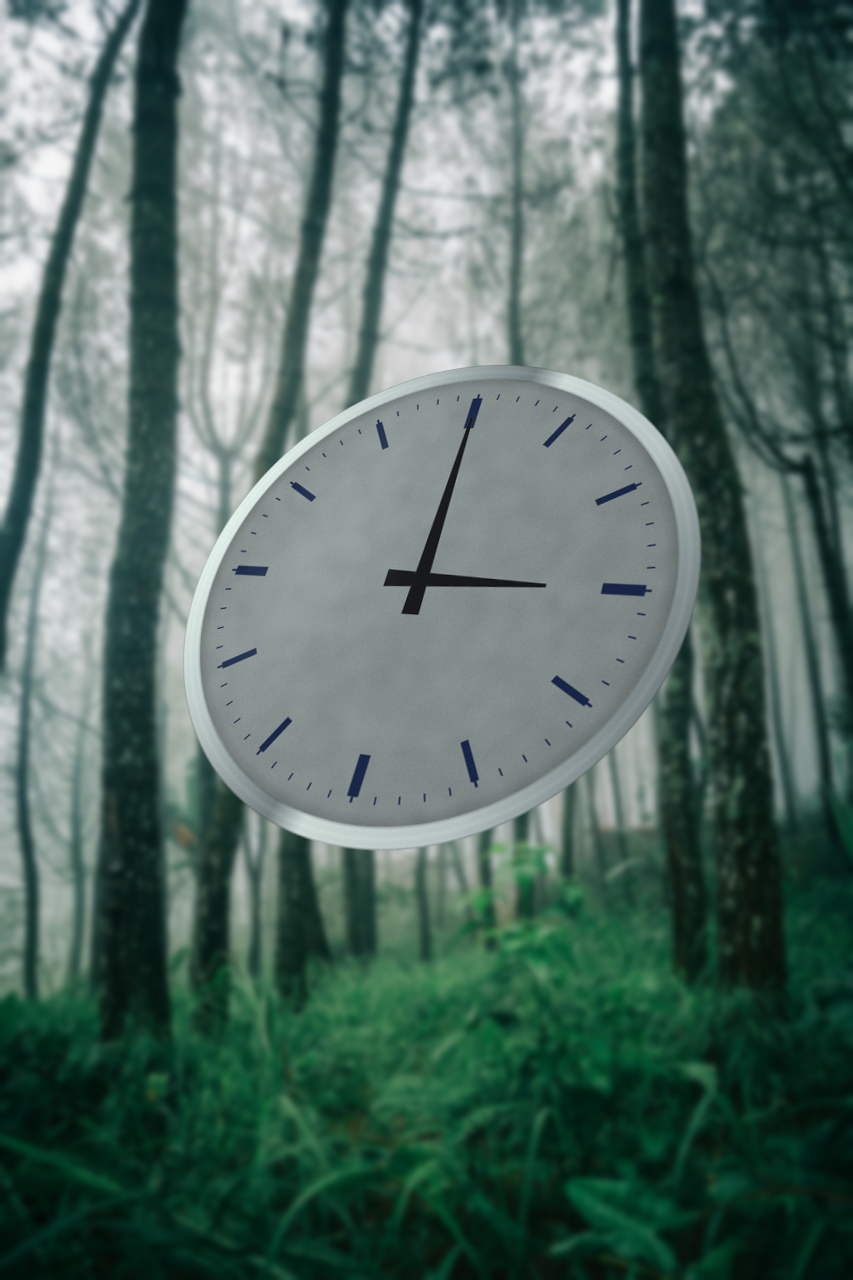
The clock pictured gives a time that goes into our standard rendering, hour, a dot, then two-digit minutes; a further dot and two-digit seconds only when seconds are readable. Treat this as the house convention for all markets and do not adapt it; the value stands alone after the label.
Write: 3.00
